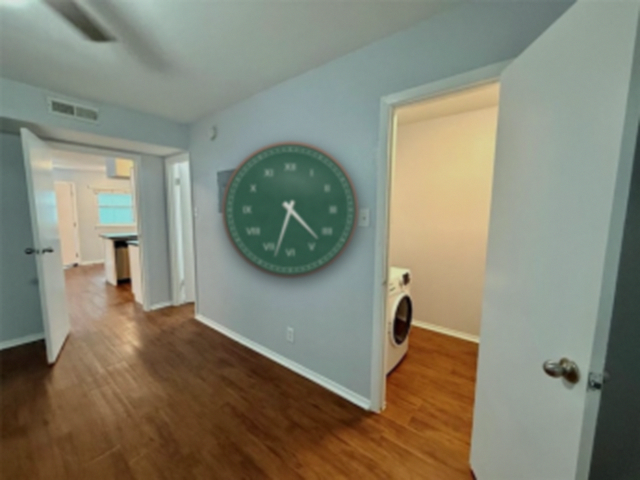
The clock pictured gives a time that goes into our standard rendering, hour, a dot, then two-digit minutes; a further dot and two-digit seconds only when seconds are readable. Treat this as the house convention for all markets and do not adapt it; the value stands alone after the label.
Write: 4.33
